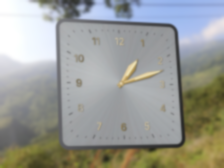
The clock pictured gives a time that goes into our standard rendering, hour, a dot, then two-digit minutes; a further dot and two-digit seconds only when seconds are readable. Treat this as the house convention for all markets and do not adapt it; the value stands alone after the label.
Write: 1.12
